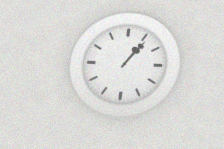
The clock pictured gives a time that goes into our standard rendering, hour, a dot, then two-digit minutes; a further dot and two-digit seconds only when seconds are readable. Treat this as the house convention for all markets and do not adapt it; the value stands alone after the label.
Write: 1.06
